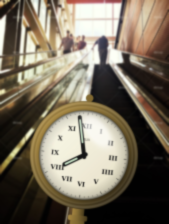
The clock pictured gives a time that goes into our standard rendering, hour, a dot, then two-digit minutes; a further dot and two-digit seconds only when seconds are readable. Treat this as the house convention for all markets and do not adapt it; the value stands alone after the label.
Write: 7.58
